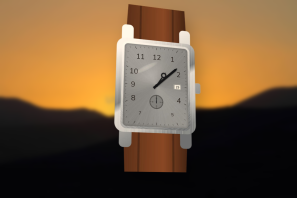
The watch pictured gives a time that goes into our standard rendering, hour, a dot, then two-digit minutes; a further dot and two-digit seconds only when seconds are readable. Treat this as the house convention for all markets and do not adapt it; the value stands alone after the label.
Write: 1.08
